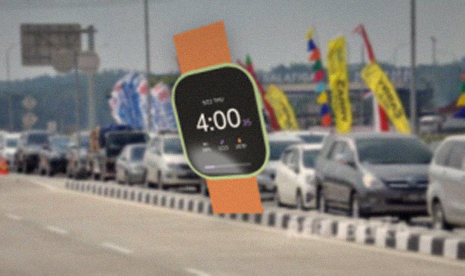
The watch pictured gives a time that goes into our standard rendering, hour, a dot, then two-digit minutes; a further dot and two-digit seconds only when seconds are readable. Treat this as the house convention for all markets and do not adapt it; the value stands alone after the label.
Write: 4.00
